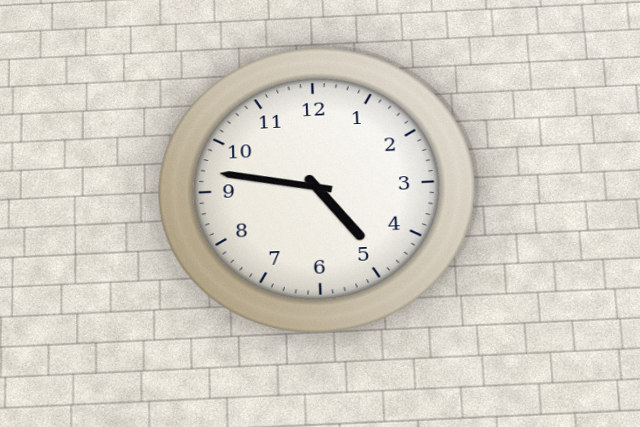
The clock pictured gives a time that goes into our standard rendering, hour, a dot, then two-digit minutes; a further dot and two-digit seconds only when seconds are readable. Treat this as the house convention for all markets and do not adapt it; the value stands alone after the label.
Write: 4.47
